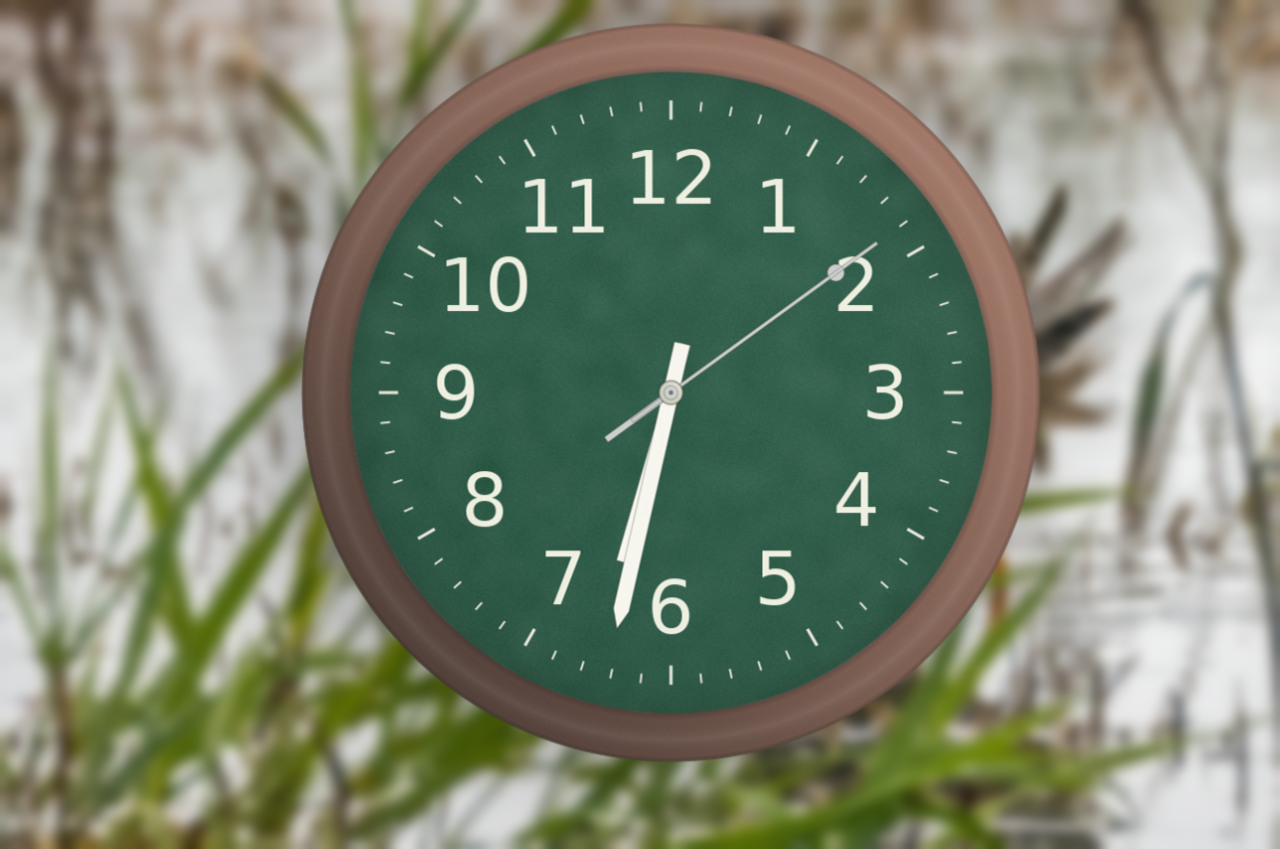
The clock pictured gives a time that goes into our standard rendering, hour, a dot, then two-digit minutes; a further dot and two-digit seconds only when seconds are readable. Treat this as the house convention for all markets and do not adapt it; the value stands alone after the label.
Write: 6.32.09
